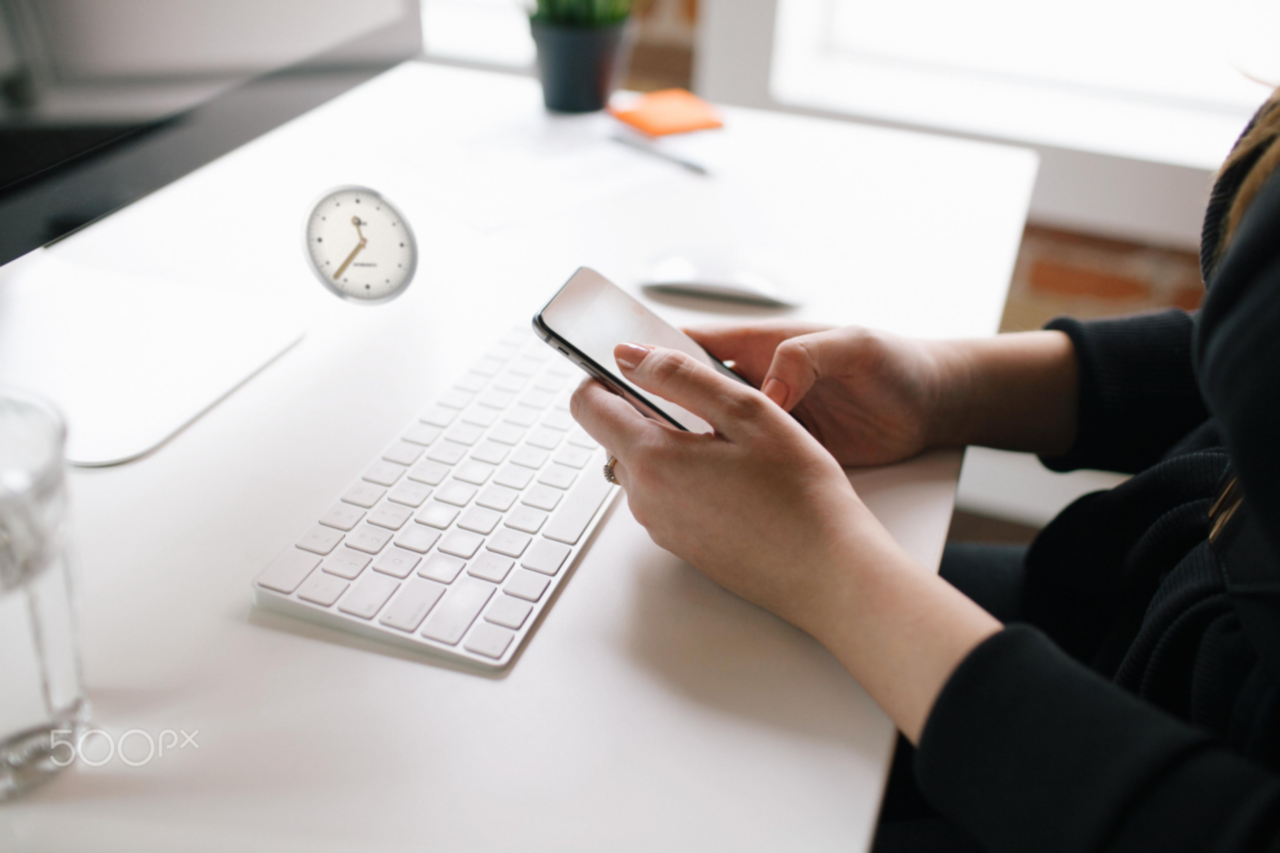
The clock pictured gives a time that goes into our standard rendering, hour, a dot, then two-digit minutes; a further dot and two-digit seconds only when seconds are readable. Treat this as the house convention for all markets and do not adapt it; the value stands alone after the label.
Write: 11.37
